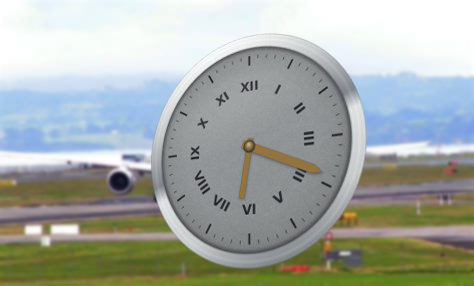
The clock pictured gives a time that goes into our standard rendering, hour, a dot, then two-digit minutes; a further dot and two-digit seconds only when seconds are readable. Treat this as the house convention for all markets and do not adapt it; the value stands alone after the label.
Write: 6.19
